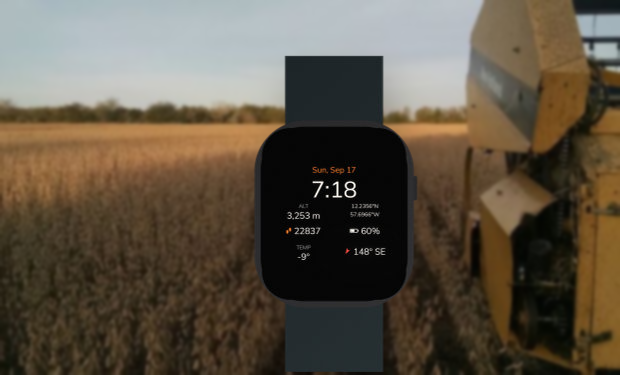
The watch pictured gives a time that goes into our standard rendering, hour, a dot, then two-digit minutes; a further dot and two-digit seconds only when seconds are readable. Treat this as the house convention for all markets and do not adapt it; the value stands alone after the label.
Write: 7.18
